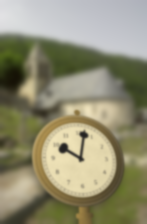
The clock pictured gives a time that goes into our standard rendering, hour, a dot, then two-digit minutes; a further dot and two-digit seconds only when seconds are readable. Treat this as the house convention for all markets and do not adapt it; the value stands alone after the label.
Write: 10.02
